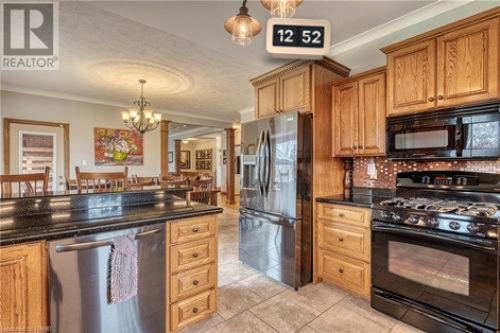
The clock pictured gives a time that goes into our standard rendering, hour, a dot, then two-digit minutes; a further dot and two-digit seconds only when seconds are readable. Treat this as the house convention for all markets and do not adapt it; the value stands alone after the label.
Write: 12.52
